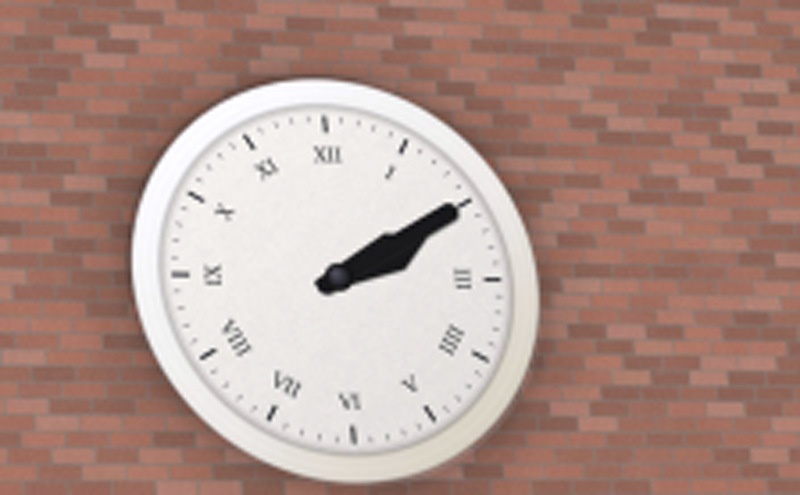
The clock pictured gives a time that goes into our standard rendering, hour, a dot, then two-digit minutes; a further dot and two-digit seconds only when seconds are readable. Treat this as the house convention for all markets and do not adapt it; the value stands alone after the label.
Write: 2.10
